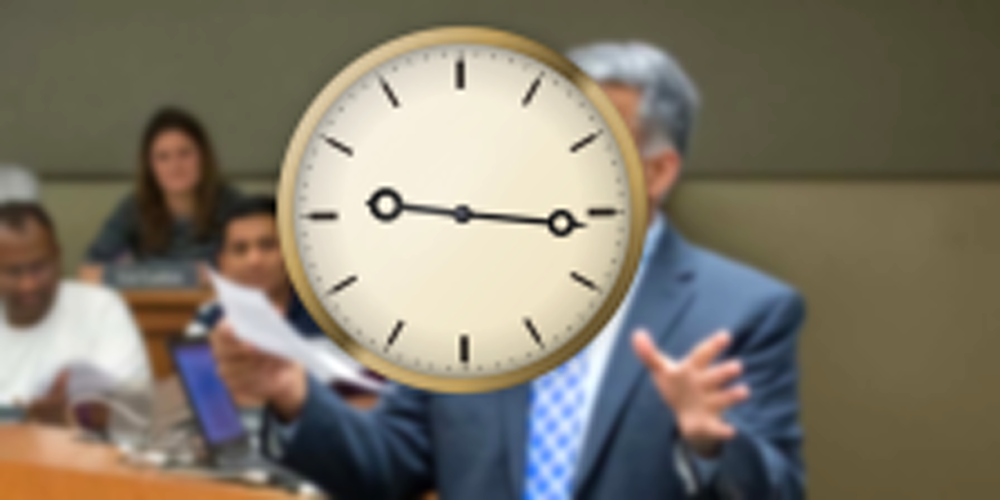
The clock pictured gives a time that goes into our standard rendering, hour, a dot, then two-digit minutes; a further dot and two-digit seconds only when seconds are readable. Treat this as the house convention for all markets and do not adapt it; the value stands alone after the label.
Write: 9.16
